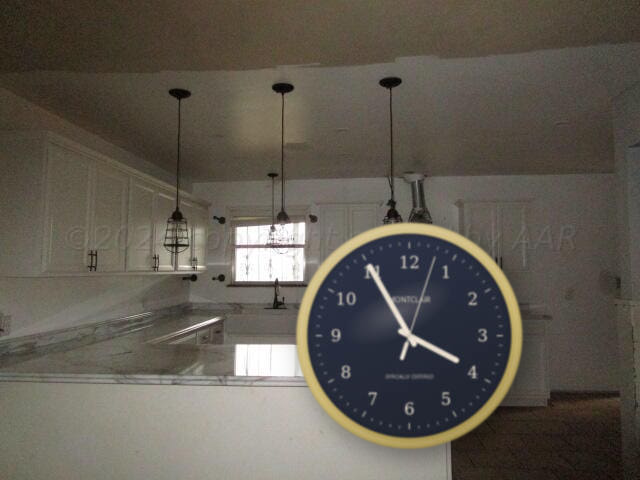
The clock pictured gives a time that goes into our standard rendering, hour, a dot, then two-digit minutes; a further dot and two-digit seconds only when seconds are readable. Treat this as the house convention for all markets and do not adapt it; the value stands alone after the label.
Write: 3.55.03
